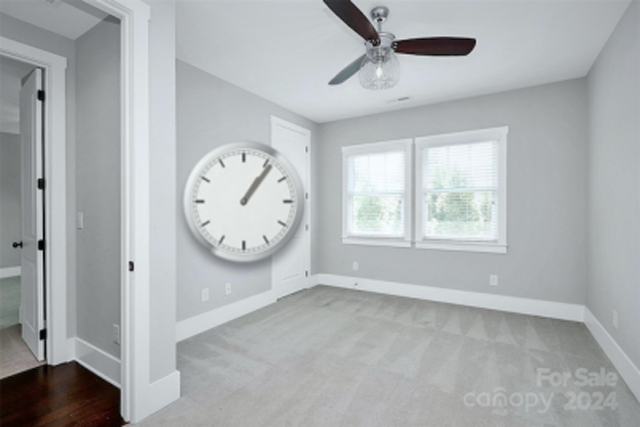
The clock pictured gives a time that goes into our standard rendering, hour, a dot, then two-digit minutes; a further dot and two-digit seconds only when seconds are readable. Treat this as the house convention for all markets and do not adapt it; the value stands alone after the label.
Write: 1.06
